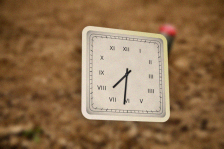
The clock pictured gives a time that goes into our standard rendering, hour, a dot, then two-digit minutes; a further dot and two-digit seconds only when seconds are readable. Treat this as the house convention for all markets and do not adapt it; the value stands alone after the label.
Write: 7.31
